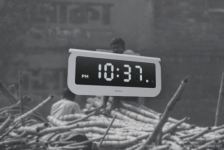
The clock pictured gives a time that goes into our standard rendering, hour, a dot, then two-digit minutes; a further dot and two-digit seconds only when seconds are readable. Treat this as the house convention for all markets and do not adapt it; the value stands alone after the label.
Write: 10.37
